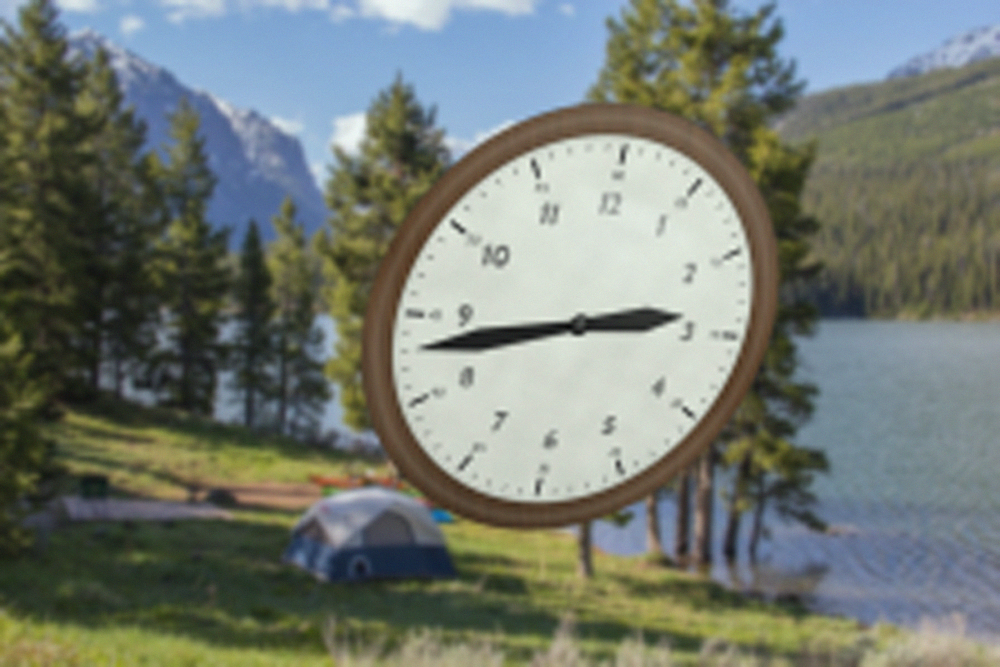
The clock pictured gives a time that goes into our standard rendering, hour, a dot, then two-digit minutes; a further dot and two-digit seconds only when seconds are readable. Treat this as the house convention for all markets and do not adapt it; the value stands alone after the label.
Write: 2.43
